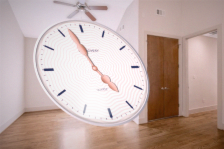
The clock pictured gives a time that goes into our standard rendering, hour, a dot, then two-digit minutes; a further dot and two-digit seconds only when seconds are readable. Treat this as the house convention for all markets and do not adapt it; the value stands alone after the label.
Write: 4.57
